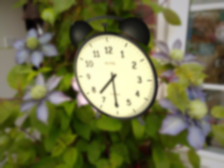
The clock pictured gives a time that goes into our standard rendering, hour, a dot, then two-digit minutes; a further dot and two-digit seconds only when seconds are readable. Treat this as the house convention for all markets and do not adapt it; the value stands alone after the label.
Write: 7.30
